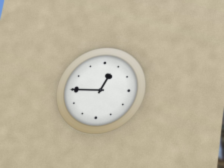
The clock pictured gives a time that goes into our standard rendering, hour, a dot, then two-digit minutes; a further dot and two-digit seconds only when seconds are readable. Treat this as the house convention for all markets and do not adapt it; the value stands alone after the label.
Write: 12.45
